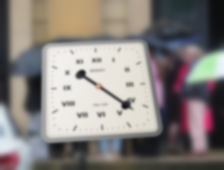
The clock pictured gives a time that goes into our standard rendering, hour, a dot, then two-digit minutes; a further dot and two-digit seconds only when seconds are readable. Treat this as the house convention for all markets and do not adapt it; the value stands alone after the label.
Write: 10.22
